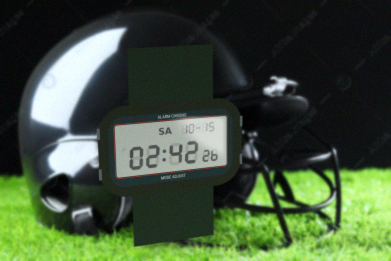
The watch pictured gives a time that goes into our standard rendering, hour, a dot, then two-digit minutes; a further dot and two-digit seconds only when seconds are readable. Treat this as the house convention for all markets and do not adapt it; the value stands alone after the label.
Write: 2.42.26
